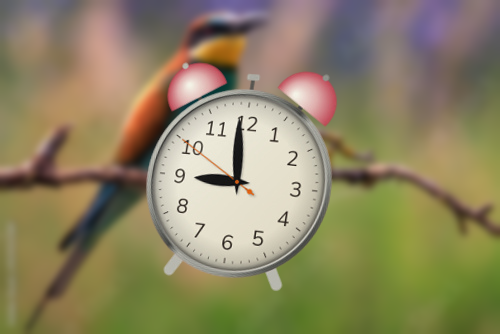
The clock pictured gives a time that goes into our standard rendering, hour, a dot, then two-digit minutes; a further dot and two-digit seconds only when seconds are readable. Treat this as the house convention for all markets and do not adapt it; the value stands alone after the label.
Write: 8.58.50
